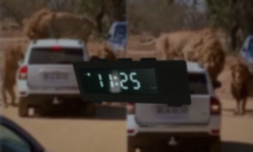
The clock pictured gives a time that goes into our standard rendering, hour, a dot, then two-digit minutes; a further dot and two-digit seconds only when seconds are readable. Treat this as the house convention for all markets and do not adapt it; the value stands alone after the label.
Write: 11.25
